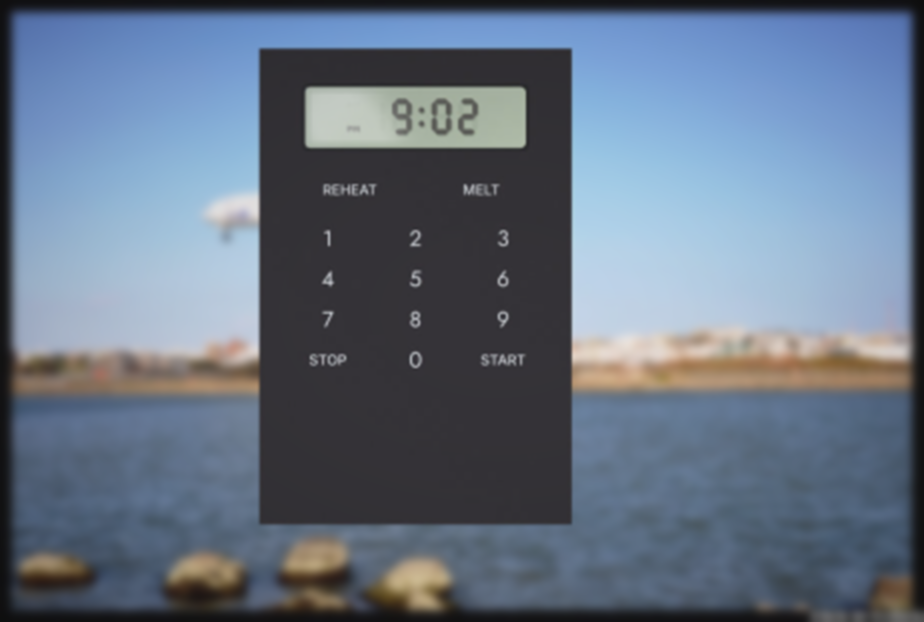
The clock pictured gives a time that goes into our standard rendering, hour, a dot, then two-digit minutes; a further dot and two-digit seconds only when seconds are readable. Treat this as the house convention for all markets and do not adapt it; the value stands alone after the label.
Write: 9.02
